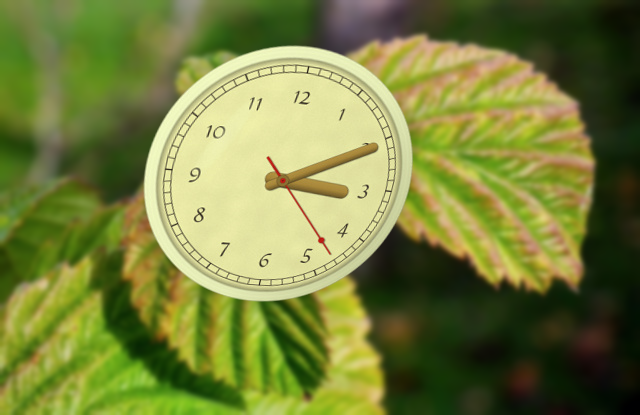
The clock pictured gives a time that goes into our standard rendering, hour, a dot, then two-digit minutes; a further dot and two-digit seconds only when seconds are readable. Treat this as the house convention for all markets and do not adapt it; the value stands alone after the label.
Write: 3.10.23
